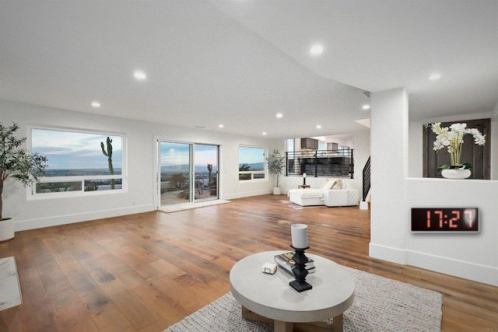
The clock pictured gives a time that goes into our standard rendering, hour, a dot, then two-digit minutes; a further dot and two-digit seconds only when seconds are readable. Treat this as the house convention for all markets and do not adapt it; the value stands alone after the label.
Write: 17.27
